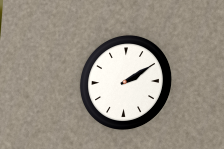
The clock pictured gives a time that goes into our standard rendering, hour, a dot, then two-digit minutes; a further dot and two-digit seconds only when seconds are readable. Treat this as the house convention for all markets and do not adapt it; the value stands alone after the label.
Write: 2.10
